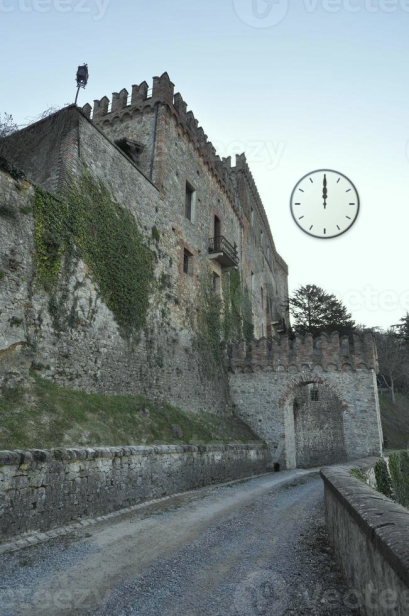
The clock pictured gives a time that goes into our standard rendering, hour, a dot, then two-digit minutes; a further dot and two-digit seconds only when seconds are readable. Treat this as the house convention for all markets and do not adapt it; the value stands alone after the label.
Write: 12.00
